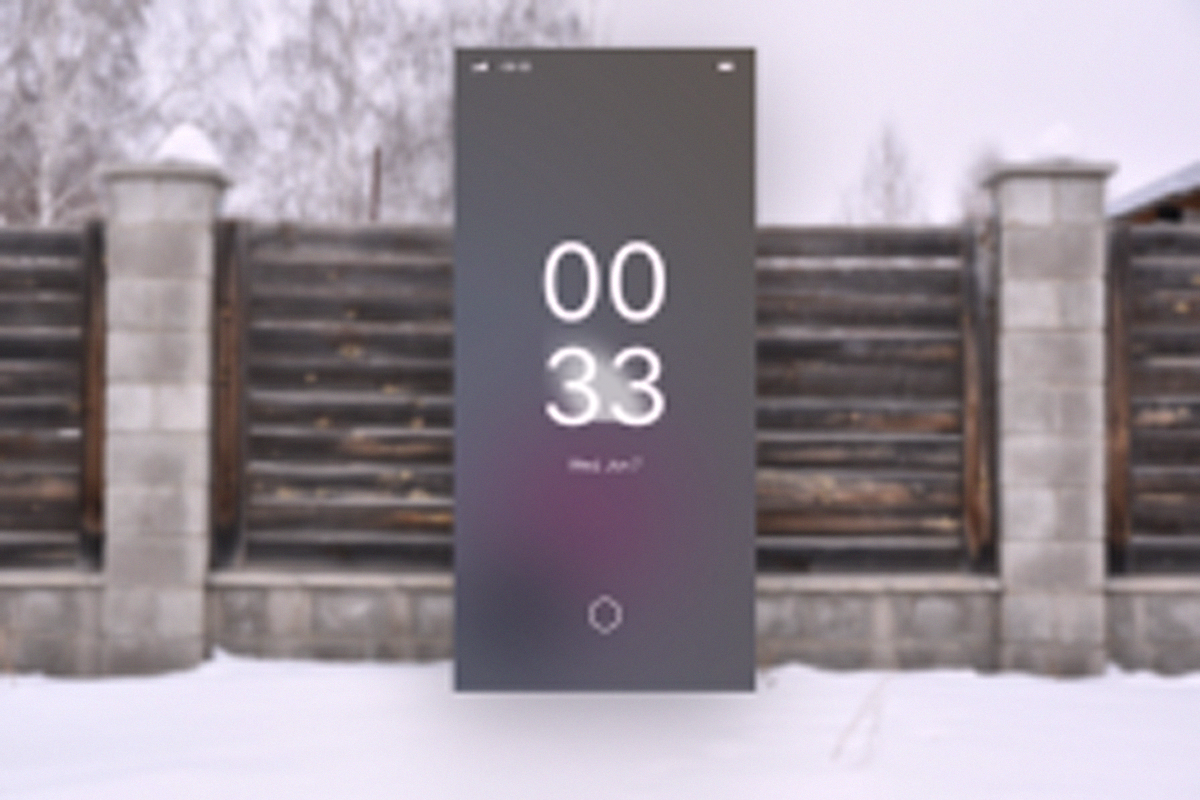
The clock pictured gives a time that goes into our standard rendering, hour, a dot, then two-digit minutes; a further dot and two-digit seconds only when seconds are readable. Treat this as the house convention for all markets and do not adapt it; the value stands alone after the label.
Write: 0.33
